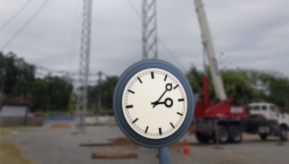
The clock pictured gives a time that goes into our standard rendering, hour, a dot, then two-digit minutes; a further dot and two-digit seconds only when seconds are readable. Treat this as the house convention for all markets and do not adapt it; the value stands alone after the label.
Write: 3.08
